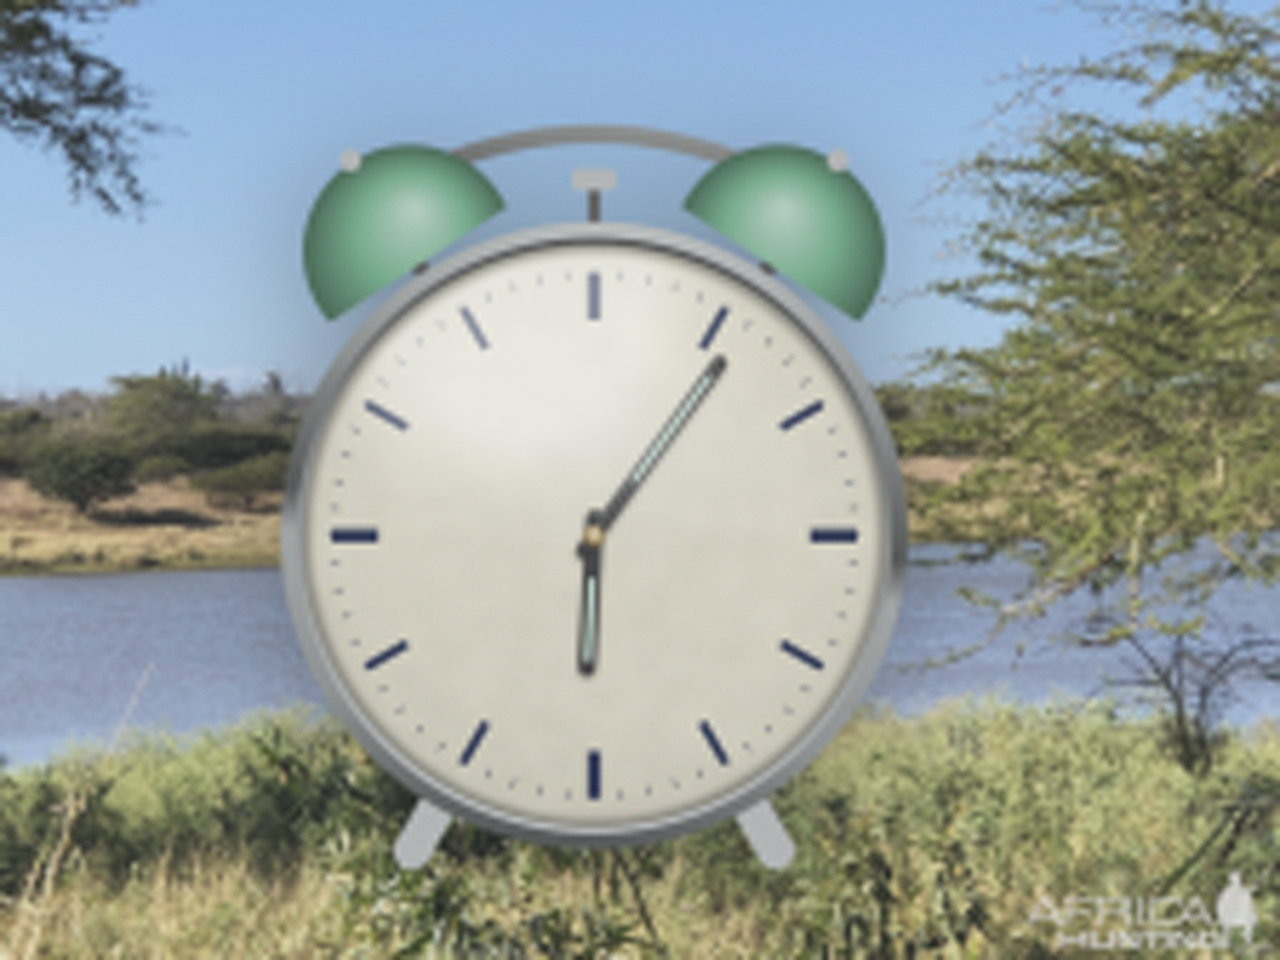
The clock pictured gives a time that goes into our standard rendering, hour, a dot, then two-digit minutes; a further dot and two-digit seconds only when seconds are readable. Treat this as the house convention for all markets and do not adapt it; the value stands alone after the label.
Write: 6.06
